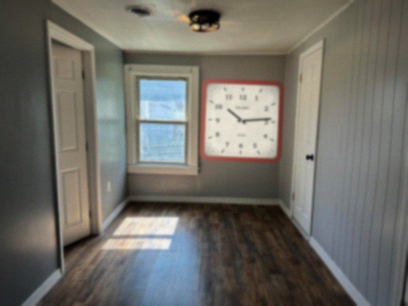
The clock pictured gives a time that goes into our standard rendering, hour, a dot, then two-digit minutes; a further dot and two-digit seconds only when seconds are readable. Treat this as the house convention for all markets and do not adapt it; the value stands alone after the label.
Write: 10.14
